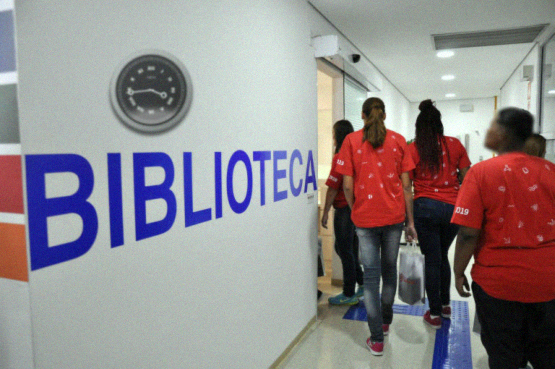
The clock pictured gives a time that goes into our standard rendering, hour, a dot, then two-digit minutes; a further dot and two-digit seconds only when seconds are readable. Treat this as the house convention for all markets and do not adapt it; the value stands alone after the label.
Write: 3.44
